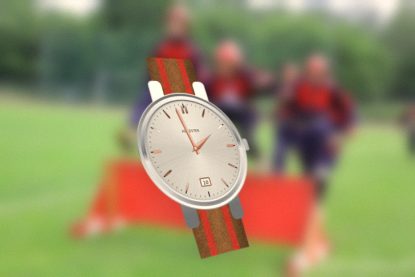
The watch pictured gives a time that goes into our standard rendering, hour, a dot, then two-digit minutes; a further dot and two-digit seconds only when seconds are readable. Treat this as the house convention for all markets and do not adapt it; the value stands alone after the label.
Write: 1.58
